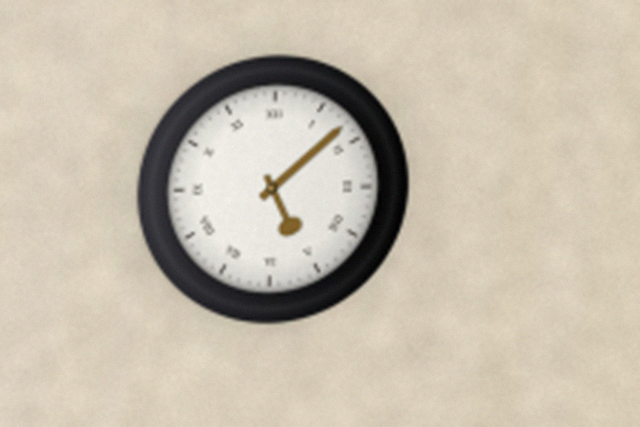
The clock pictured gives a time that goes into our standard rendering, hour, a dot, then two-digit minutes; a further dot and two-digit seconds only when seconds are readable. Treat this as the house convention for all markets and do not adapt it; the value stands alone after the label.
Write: 5.08
